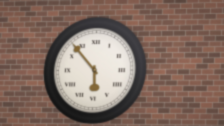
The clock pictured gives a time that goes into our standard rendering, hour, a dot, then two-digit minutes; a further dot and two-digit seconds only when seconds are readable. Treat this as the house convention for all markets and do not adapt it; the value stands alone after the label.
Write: 5.53
